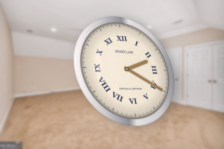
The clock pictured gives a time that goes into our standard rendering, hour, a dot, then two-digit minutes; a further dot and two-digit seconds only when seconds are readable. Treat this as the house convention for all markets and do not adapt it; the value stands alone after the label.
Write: 2.20
